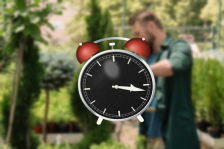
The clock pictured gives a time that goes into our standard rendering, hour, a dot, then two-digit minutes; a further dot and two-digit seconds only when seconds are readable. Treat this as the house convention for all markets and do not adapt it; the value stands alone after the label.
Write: 3.17
